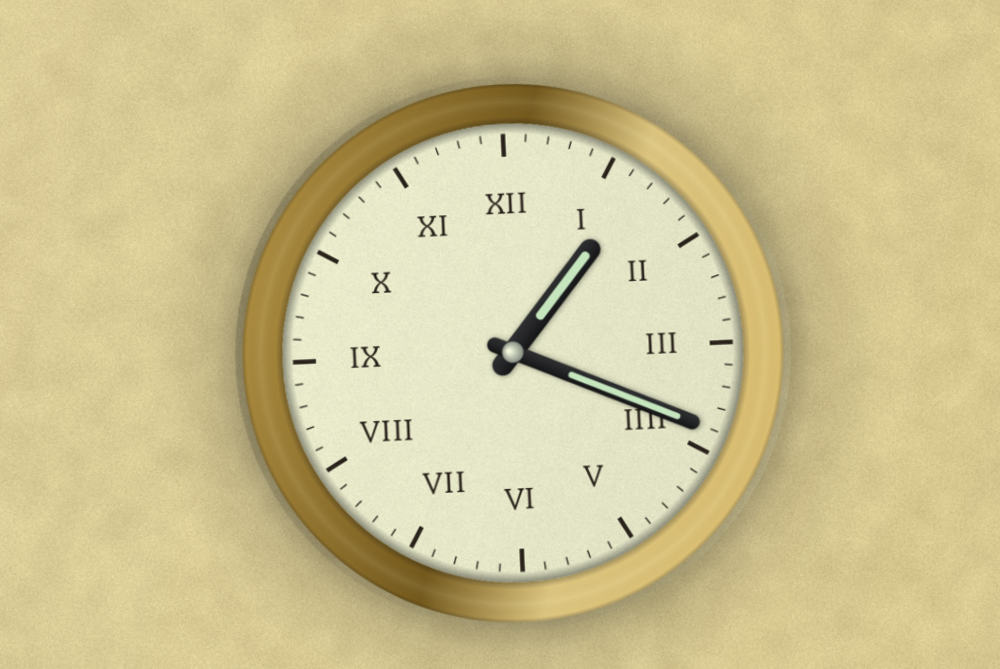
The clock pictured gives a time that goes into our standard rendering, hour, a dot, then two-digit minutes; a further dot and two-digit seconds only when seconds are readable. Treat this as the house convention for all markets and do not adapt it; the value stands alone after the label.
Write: 1.19
